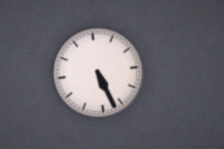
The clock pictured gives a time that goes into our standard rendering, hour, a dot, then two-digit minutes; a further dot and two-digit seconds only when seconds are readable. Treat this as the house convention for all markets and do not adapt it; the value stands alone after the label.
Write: 5.27
